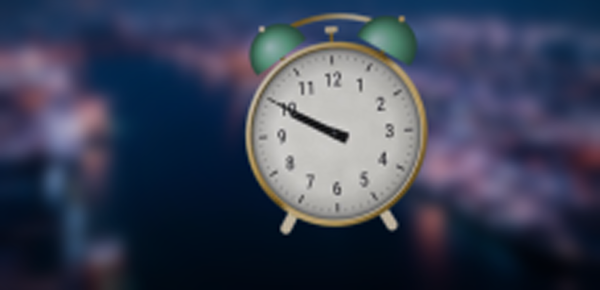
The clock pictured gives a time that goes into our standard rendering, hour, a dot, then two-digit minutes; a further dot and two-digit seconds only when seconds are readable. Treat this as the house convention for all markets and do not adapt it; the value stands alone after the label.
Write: 9.50
